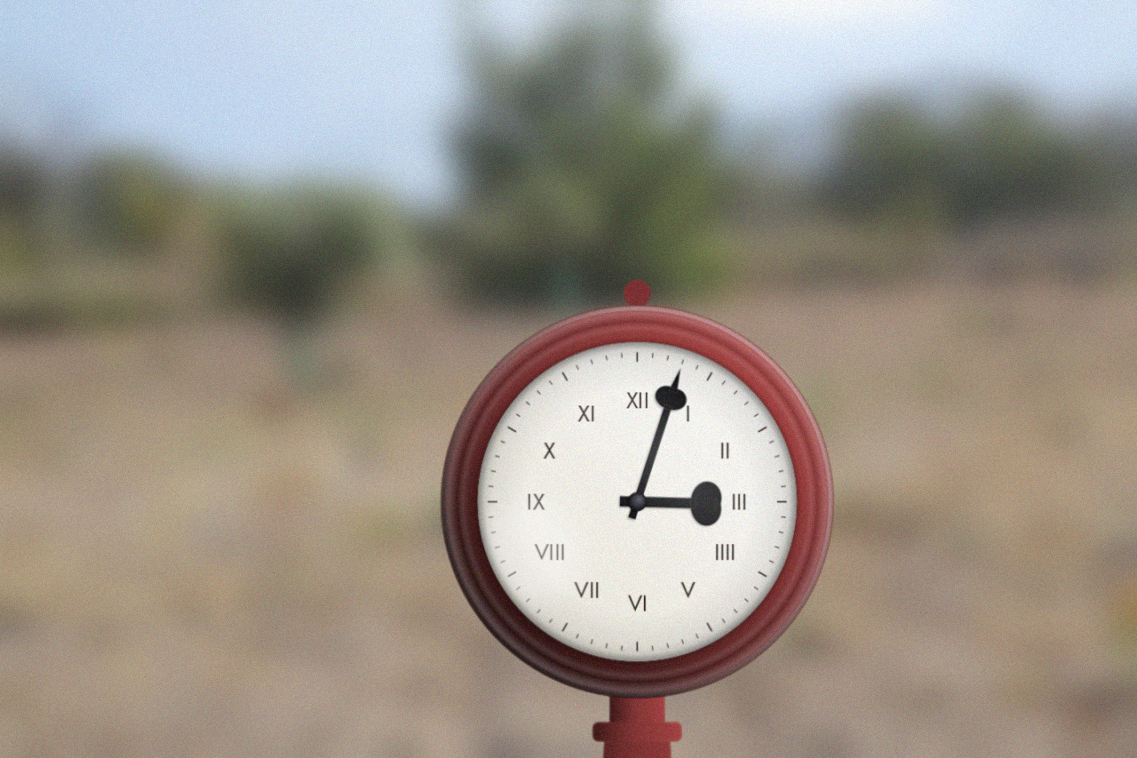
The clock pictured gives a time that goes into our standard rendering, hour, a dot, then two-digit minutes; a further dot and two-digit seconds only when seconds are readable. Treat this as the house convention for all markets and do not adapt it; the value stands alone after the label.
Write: 3.03
